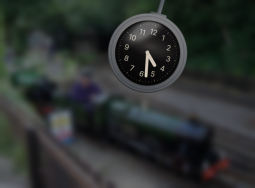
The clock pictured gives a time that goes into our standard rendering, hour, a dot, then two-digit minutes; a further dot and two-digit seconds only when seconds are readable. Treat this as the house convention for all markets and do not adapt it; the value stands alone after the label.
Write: 4.28
